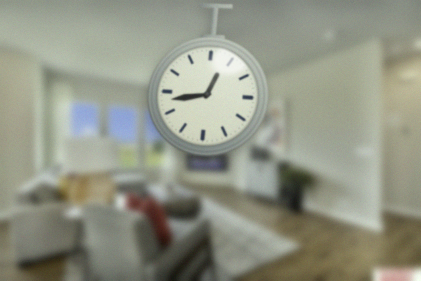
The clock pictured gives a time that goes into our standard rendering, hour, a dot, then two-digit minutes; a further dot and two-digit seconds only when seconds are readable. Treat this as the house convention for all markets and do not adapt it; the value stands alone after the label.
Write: 12.43
